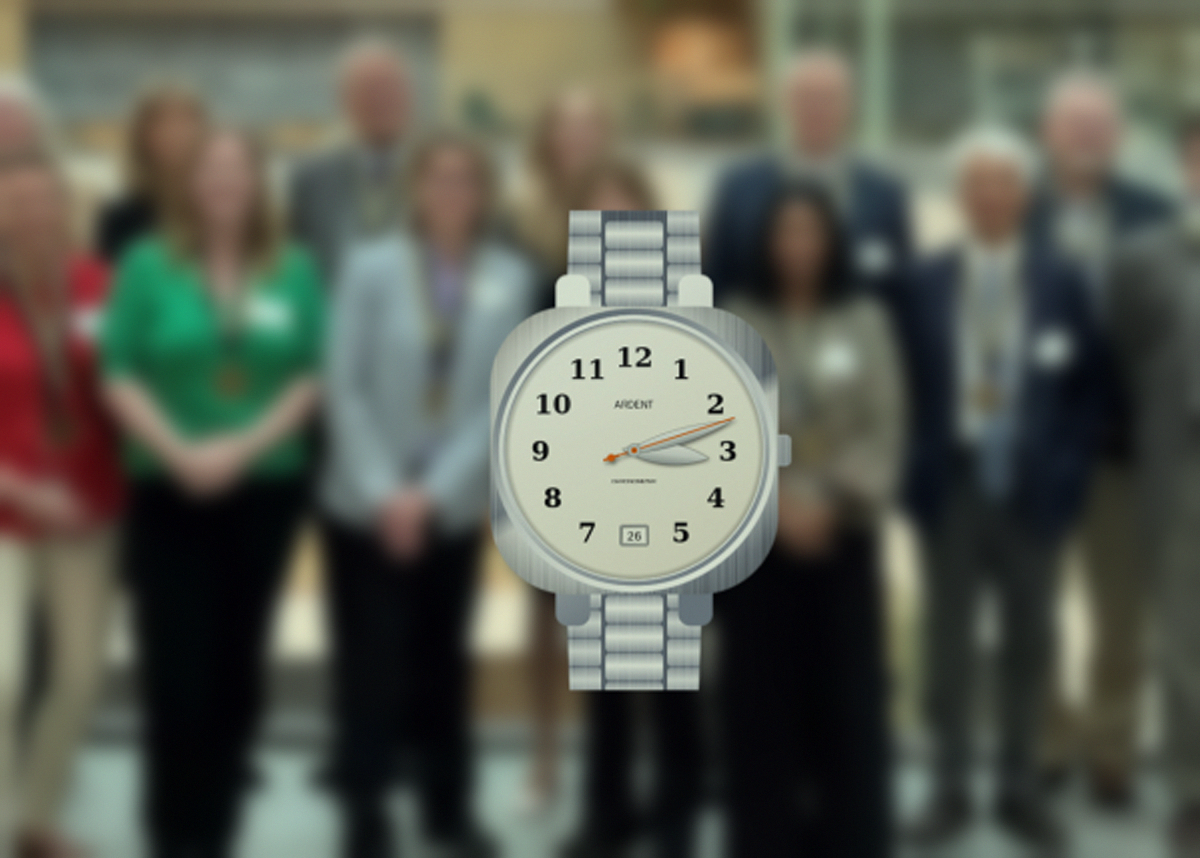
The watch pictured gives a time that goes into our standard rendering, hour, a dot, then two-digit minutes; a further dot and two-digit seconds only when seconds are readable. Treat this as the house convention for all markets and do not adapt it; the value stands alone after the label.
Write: 3.12.12
